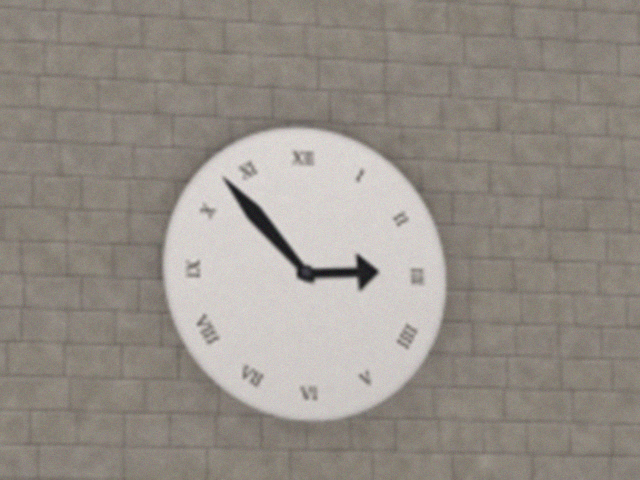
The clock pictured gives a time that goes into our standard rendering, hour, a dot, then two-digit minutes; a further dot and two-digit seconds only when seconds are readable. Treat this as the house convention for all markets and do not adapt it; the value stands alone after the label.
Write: 2.53
